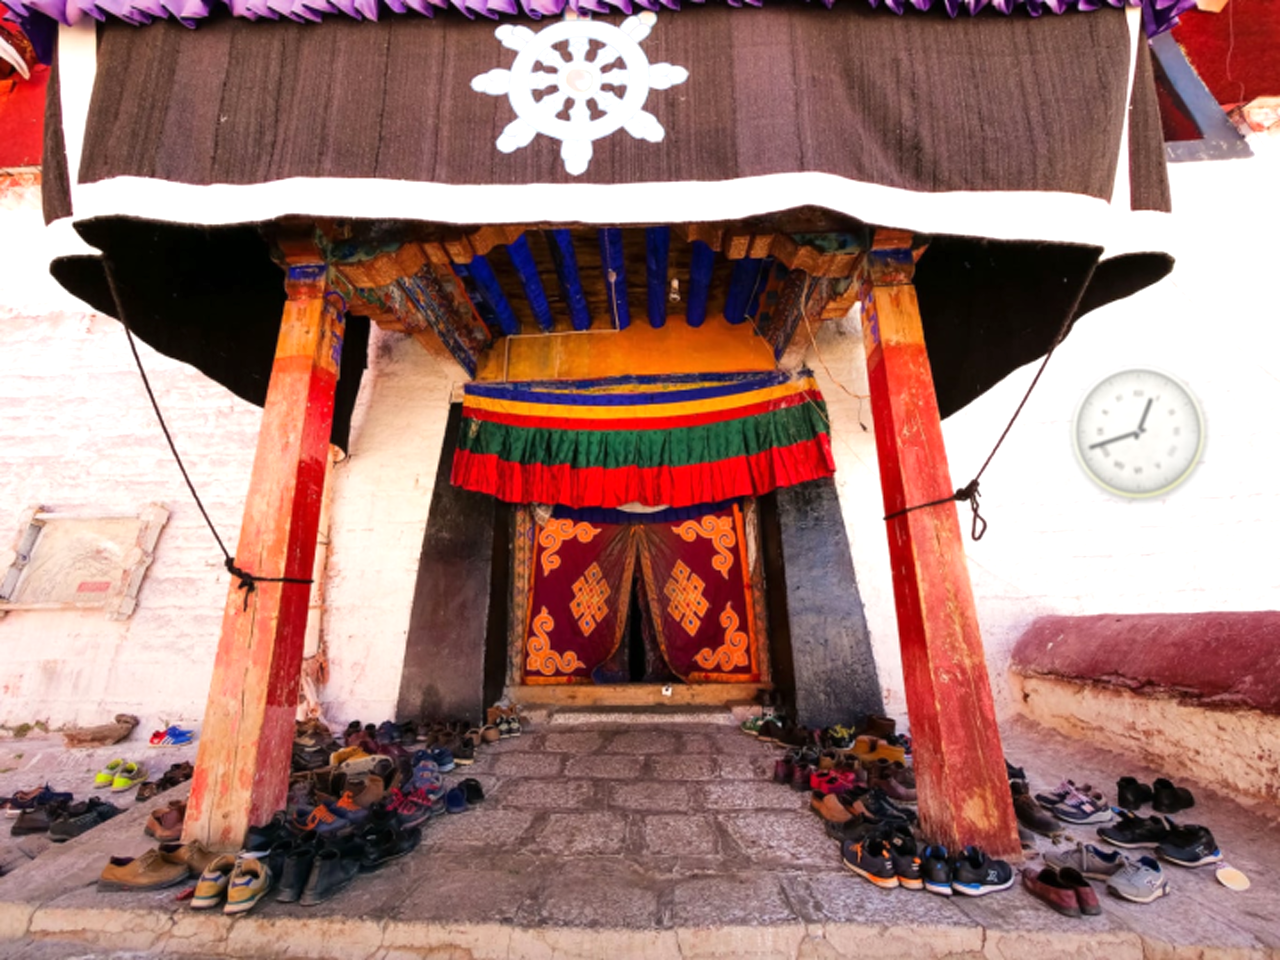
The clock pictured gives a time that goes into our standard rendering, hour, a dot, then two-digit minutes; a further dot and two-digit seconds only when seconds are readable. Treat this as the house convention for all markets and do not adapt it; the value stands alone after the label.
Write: 12.42
